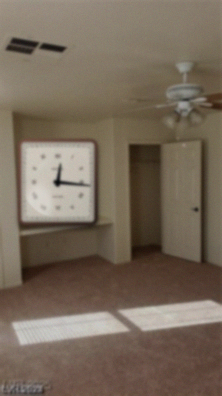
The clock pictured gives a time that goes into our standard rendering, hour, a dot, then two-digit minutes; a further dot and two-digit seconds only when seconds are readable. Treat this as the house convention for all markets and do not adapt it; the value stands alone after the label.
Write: 12.16
